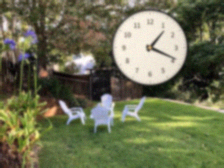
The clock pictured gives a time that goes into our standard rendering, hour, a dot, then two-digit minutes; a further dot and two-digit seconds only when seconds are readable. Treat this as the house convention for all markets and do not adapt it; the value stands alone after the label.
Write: 1.19
